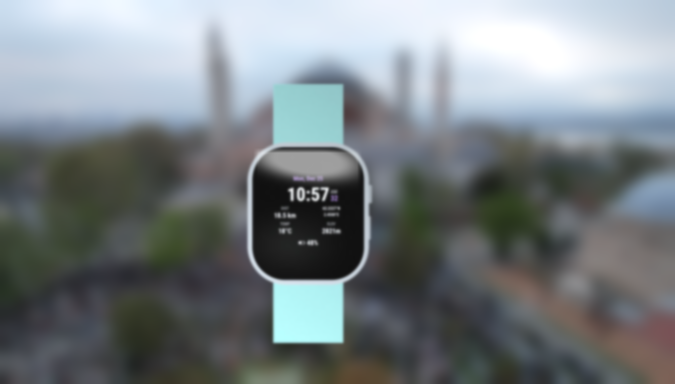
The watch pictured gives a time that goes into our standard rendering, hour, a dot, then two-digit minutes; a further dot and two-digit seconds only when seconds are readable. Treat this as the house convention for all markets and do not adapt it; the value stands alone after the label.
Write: 10.57
